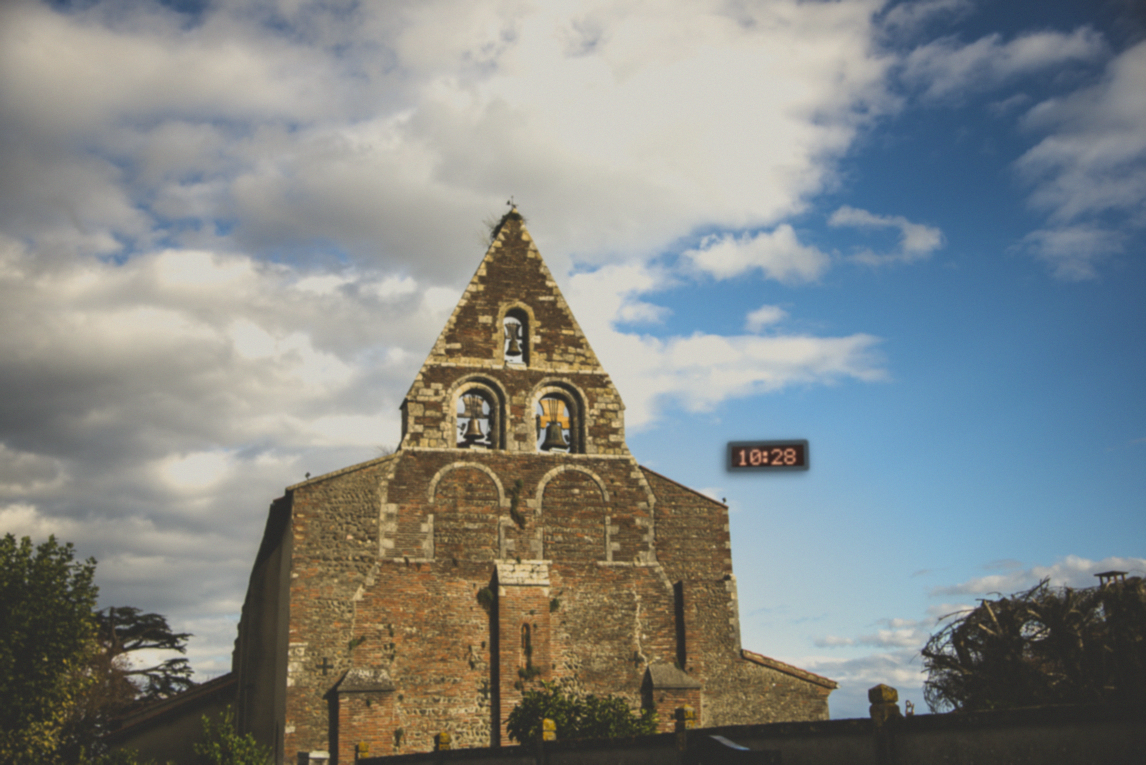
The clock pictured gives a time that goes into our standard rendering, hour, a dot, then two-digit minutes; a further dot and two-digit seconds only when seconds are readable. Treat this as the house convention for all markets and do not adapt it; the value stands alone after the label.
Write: 10.28
